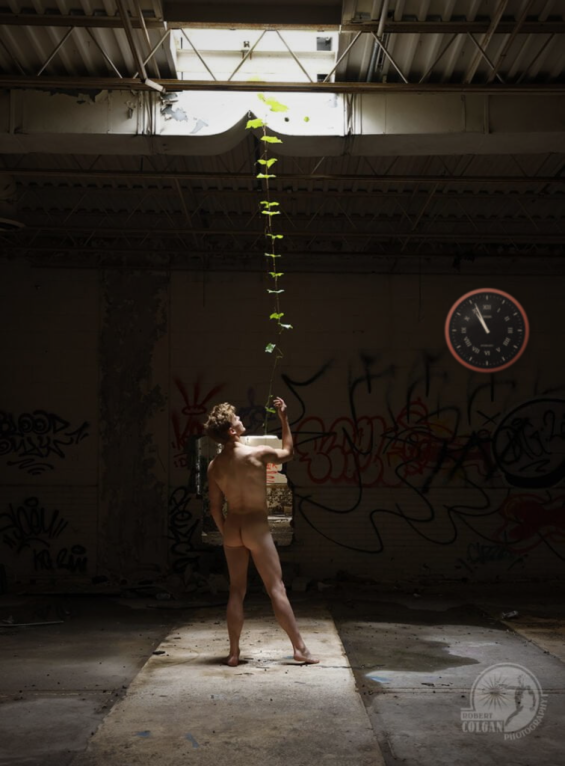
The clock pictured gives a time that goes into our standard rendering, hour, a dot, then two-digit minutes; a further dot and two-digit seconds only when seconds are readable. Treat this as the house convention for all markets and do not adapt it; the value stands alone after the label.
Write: 10.56
